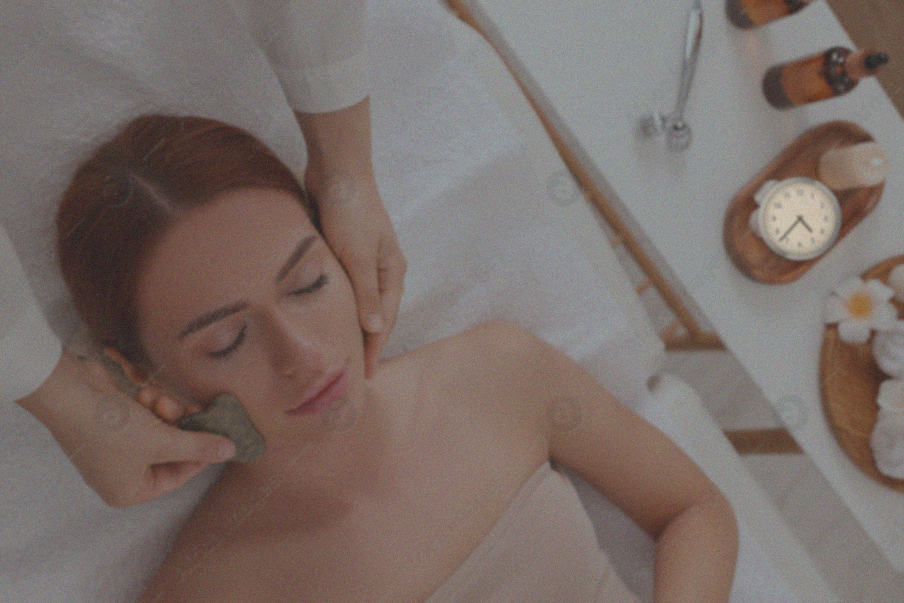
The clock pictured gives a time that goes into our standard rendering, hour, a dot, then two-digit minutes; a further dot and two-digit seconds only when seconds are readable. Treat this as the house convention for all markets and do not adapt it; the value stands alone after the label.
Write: 4.37
